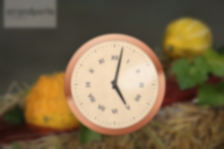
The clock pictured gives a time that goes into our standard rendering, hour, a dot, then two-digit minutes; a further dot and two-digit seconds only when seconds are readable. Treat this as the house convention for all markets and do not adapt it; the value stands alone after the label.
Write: 5.02
